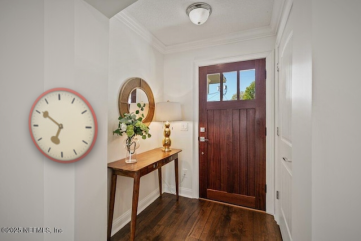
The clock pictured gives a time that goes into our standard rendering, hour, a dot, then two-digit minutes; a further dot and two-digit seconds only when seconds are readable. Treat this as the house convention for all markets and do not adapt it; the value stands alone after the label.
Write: 6.51
